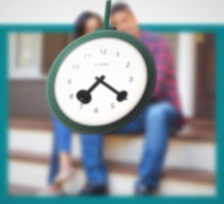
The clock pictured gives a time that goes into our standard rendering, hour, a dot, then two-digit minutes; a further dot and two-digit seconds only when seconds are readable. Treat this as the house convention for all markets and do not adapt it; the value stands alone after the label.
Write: 7.21
